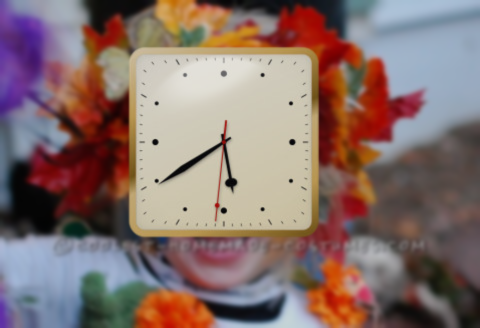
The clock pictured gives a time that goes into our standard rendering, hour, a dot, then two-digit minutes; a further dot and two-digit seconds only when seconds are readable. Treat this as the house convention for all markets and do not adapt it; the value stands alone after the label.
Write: 5.39.31
